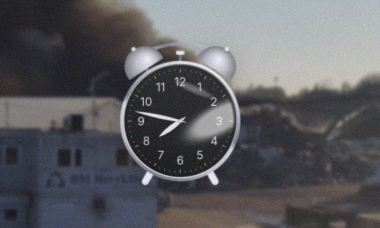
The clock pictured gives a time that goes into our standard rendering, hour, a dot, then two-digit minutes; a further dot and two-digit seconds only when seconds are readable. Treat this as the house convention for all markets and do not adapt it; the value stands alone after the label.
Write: 7.47
